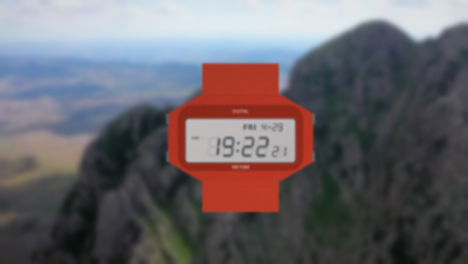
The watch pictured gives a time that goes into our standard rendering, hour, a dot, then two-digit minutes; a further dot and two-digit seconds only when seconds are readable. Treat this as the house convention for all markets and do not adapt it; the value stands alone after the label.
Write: 19.22
